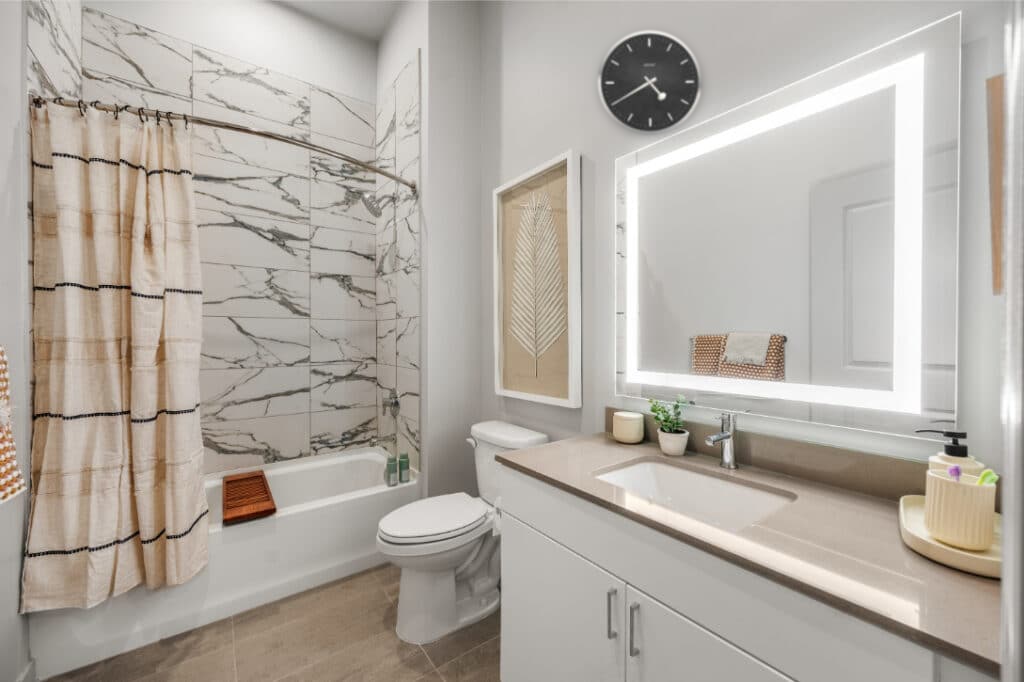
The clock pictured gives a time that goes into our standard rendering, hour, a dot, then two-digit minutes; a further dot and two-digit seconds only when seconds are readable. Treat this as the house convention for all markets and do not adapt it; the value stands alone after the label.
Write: 4.40
